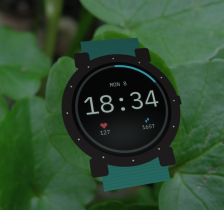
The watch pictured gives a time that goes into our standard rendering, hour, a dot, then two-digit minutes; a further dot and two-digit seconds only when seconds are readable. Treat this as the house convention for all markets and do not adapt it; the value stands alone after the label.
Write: 18.34
